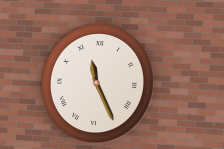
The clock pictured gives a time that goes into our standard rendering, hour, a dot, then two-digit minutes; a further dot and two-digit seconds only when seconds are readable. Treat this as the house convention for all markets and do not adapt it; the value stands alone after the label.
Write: 11.25
